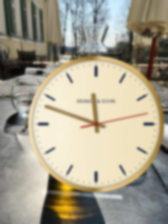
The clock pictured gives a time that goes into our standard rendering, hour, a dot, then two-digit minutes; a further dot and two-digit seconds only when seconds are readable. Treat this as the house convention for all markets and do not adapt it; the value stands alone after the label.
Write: 11.48.13
